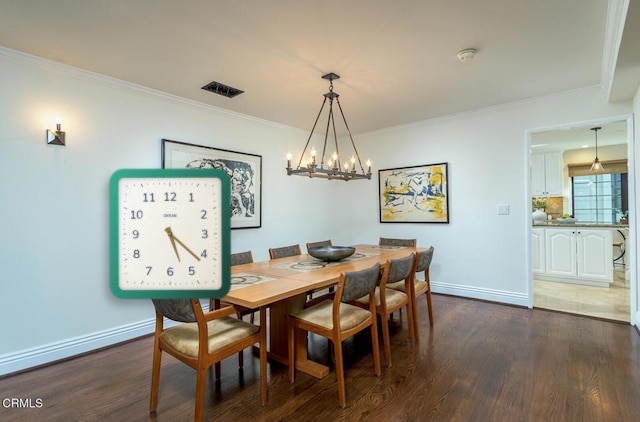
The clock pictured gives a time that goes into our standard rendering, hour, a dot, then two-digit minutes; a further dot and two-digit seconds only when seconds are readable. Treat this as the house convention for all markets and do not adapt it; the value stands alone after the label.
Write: 5.22
